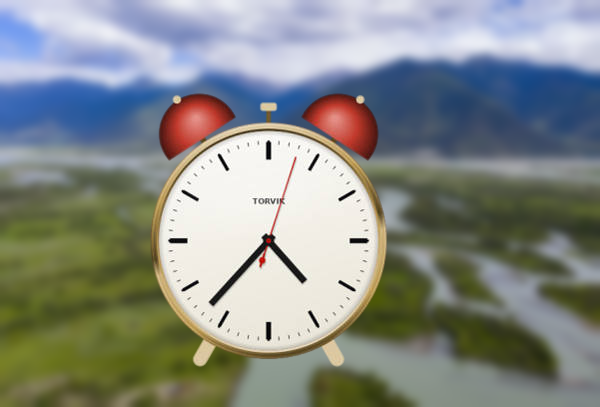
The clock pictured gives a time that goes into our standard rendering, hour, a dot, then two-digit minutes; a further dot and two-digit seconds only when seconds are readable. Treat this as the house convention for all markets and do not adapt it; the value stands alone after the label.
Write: 4.37.03
